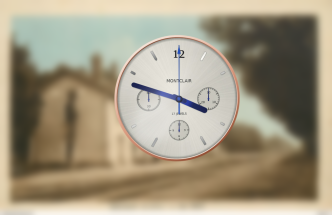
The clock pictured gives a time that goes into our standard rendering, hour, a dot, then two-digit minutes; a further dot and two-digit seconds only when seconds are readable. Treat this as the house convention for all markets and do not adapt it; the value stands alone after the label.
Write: 3.48
